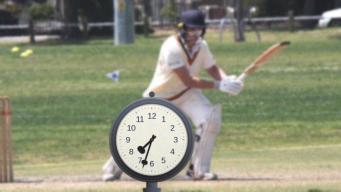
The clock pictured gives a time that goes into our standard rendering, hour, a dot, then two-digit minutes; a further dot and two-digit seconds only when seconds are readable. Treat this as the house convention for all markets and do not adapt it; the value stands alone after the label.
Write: 7.33
